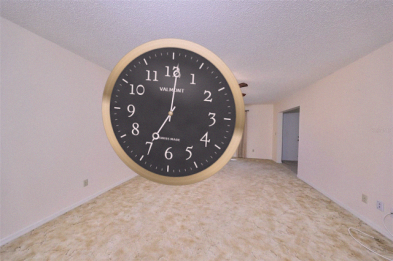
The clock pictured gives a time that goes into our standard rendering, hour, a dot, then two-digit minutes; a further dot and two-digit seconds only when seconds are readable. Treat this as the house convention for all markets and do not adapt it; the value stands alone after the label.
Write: 7.01
